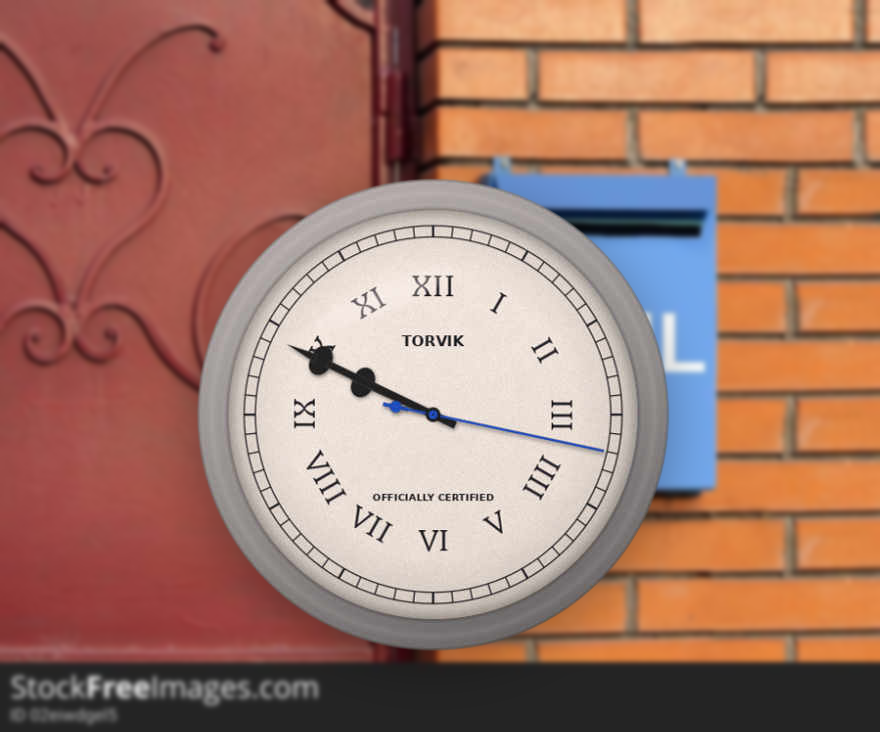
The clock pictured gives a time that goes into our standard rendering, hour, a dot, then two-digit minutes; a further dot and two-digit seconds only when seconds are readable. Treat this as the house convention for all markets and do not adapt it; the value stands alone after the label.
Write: 9.49.17
